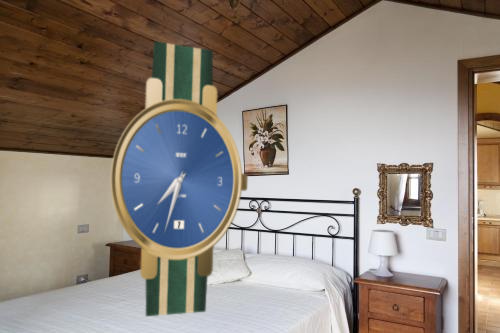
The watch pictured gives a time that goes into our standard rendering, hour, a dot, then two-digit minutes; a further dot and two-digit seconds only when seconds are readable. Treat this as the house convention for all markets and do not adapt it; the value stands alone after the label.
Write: 7.33
